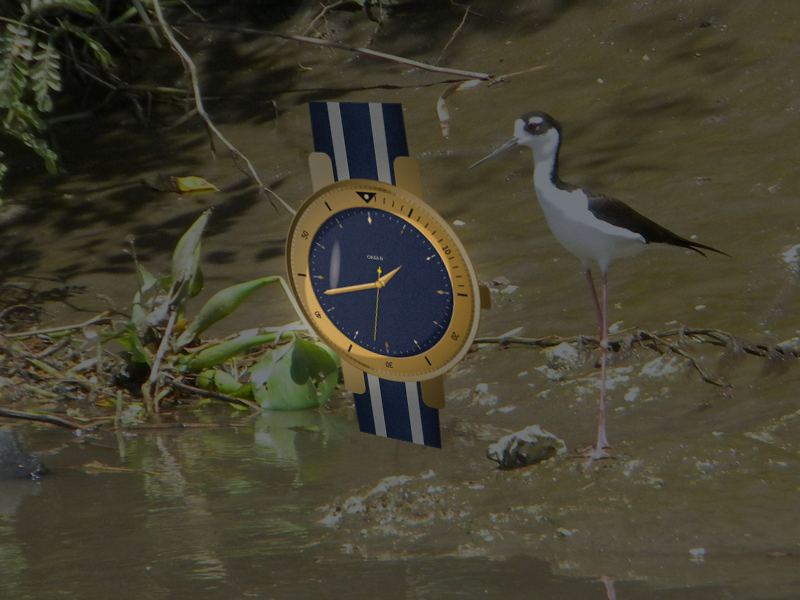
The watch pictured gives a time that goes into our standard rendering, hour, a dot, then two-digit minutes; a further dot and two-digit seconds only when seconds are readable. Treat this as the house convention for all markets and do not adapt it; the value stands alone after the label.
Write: 1.42.32
